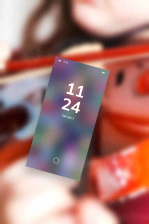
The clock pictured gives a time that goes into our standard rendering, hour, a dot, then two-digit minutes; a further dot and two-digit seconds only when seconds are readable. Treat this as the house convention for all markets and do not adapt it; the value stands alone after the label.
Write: 11.24
